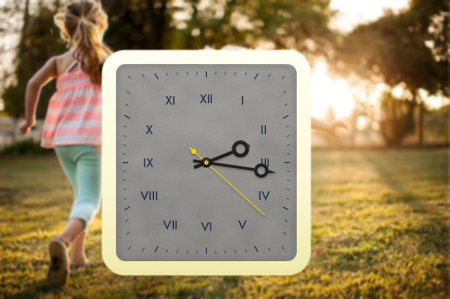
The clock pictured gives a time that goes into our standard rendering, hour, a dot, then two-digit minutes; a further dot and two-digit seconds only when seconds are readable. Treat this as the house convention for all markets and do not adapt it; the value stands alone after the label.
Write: 2.16.22
